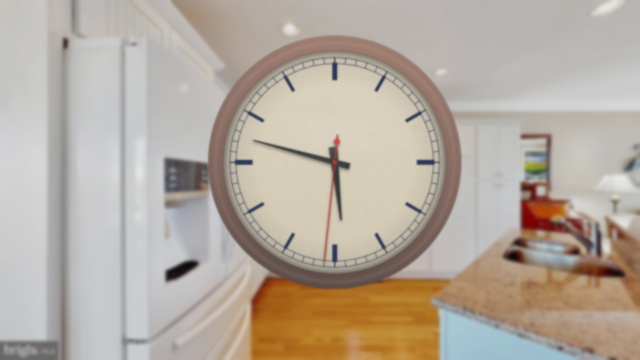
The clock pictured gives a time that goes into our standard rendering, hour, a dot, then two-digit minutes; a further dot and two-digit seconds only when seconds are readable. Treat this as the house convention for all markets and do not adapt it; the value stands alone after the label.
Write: 5.47.31
